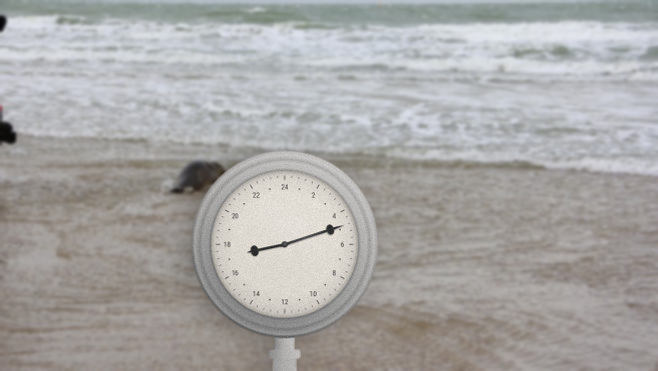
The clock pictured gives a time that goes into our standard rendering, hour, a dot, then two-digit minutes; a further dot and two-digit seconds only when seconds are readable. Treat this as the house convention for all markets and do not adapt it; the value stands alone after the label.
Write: 17.12
